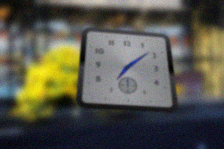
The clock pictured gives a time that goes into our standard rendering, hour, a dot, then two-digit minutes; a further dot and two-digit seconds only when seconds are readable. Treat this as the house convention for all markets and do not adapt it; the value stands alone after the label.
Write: 7.08
